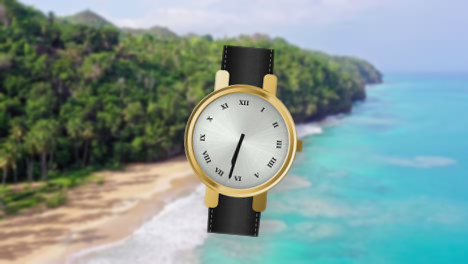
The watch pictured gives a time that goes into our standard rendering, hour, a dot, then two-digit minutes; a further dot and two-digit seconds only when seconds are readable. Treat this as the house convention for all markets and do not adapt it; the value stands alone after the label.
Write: 6.32
